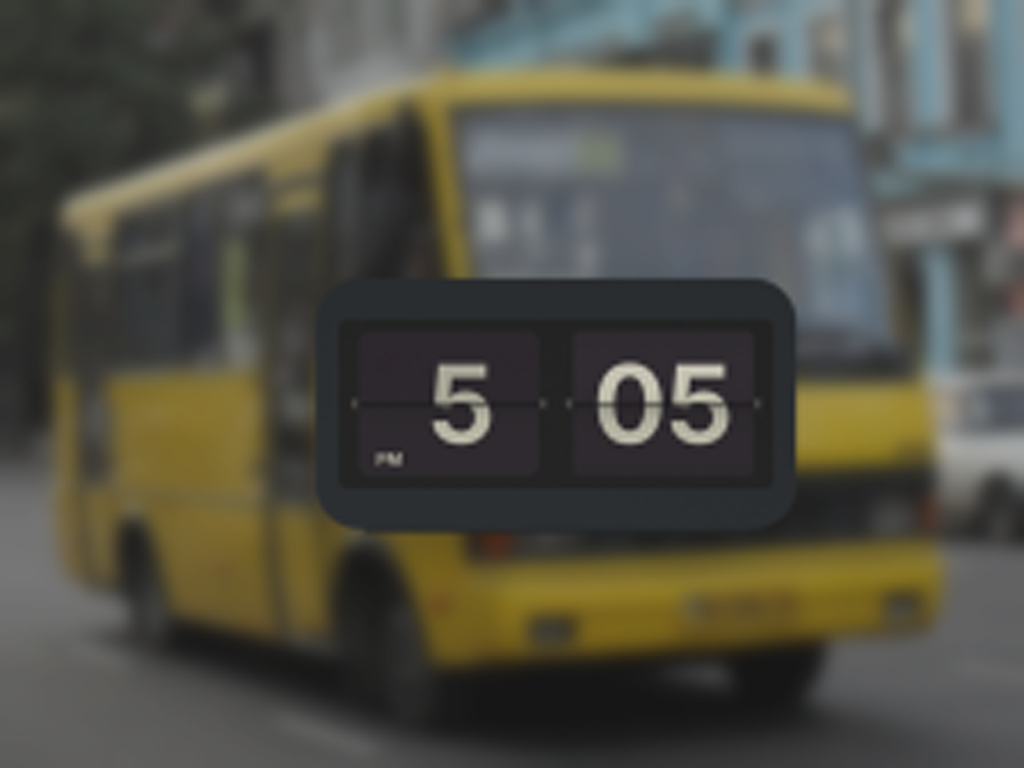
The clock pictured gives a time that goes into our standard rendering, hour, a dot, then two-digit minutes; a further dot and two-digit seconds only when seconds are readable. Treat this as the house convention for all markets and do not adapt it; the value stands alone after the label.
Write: 5.05
